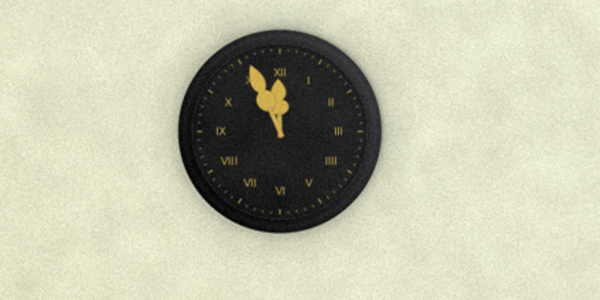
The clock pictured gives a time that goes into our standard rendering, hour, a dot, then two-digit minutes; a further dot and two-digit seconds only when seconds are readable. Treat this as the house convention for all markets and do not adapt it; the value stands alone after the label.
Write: 11.56
